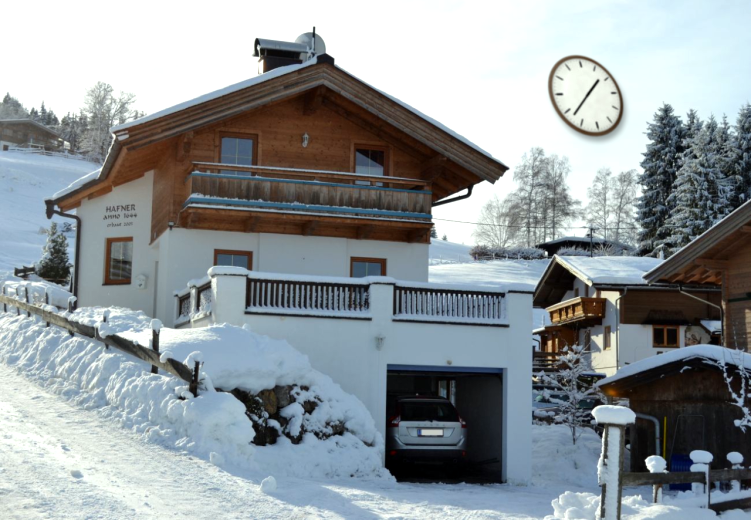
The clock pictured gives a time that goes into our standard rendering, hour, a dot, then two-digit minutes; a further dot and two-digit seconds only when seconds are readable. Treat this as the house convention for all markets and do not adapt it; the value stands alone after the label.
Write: 1.38
